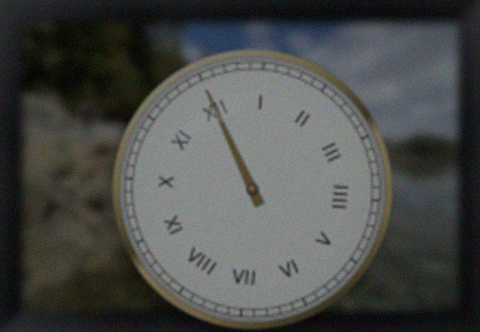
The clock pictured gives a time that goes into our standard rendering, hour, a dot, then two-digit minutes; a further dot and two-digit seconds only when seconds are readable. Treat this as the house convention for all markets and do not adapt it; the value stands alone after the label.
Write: 12.00
